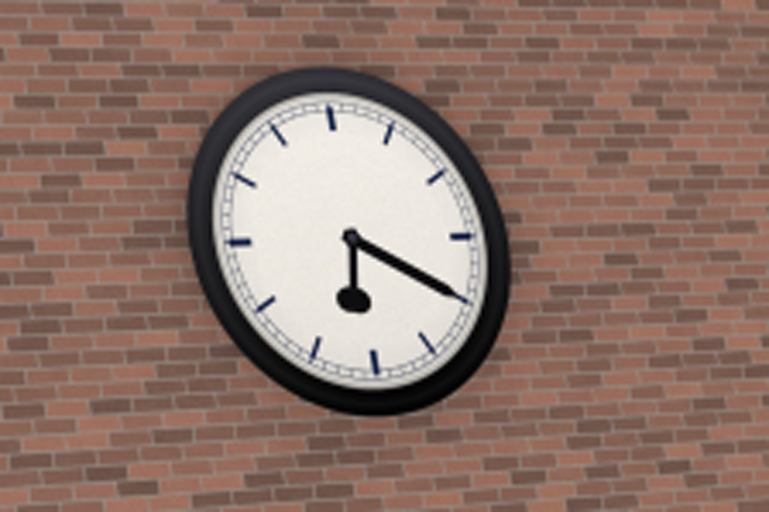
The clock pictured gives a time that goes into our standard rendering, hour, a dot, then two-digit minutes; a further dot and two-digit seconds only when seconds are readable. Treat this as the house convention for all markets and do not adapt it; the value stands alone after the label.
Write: 6.20
